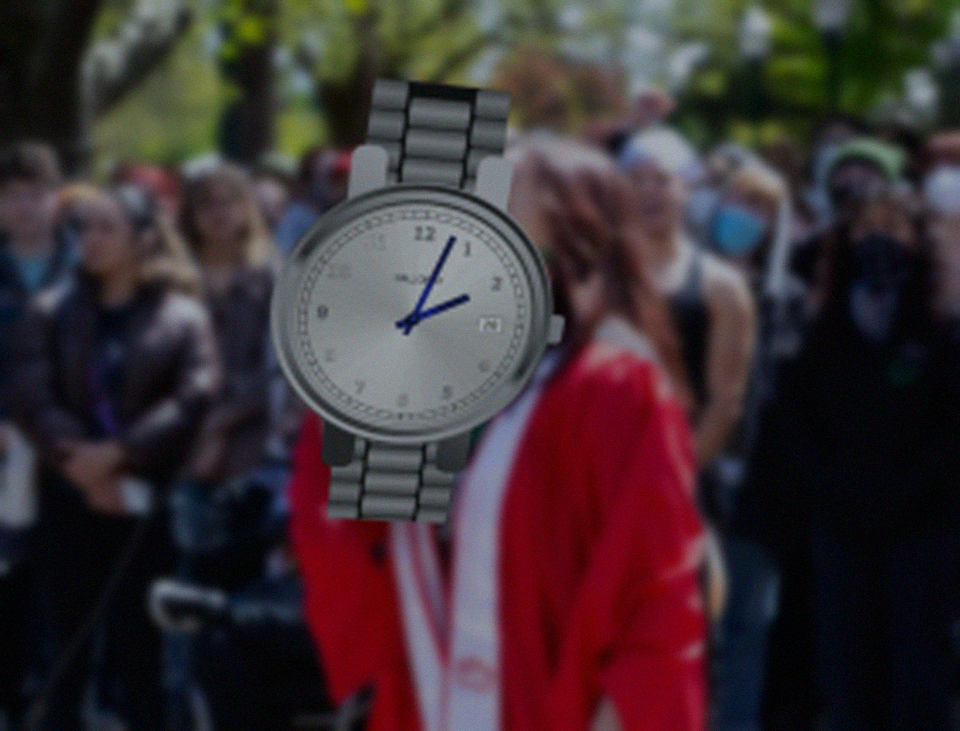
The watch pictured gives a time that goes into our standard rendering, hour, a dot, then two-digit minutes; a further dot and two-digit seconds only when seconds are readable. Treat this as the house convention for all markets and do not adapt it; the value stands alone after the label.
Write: 2.03
